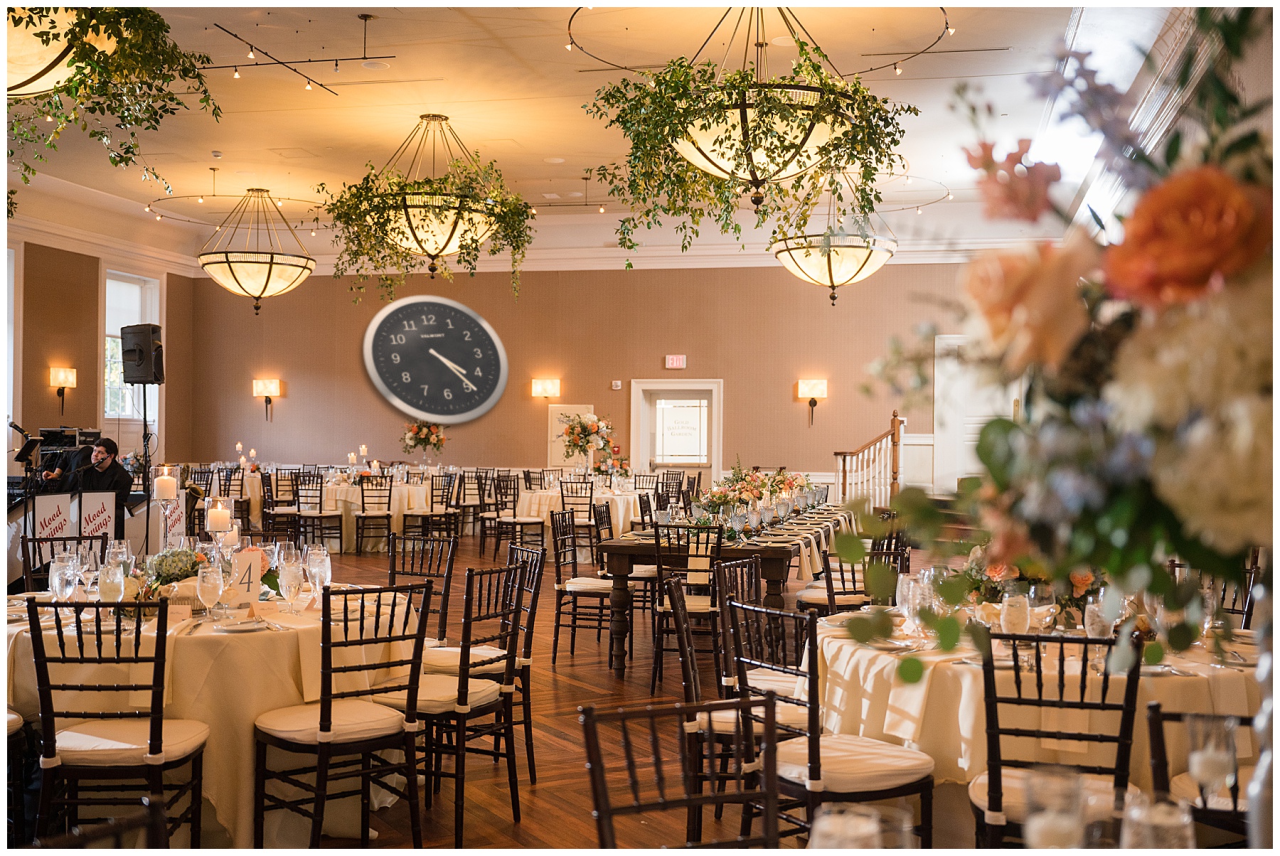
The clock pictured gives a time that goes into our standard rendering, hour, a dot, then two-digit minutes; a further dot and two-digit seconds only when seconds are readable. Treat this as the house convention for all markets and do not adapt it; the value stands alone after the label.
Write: 4.24
